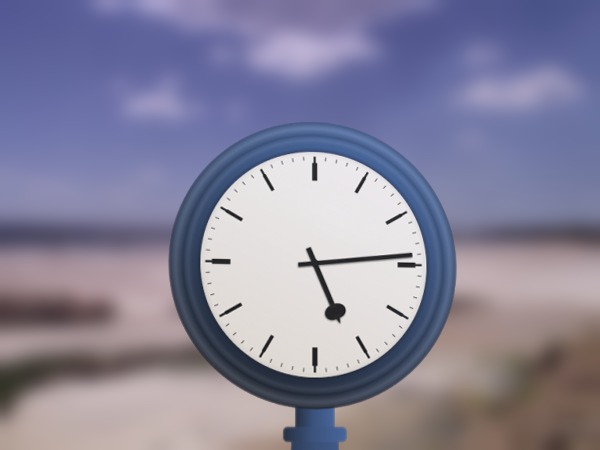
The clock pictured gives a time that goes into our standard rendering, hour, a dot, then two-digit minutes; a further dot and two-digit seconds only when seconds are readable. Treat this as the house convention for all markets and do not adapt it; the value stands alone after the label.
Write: 5.14
